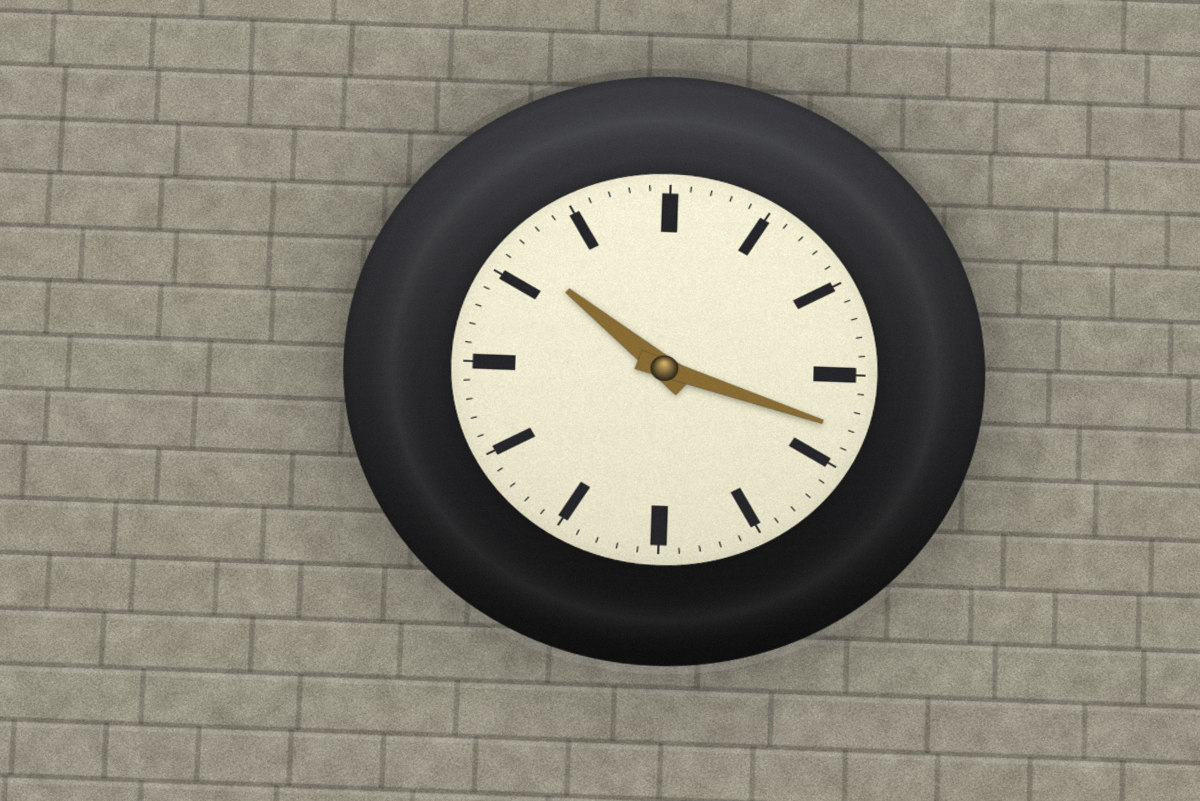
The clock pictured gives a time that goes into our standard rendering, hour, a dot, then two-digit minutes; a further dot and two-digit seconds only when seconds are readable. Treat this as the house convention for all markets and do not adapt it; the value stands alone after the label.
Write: 10.18
